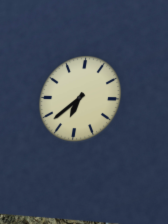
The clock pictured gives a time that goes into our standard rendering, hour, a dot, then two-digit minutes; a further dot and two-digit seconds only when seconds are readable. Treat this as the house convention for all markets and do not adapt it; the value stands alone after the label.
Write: 6.38
